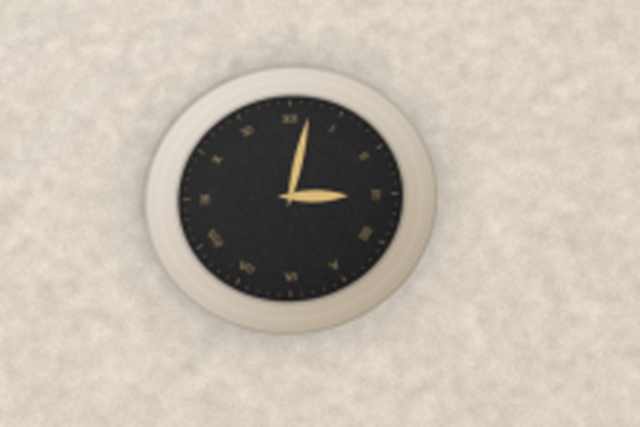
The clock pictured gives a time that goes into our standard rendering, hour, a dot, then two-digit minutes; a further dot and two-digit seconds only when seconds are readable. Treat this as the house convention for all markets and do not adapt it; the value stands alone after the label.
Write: 3.02
